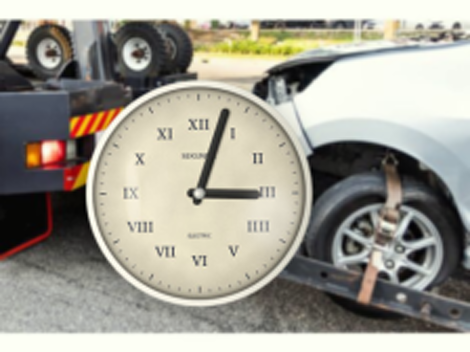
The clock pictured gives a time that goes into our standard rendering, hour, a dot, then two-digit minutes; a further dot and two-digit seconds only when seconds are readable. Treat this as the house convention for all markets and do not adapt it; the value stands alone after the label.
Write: 3.03
